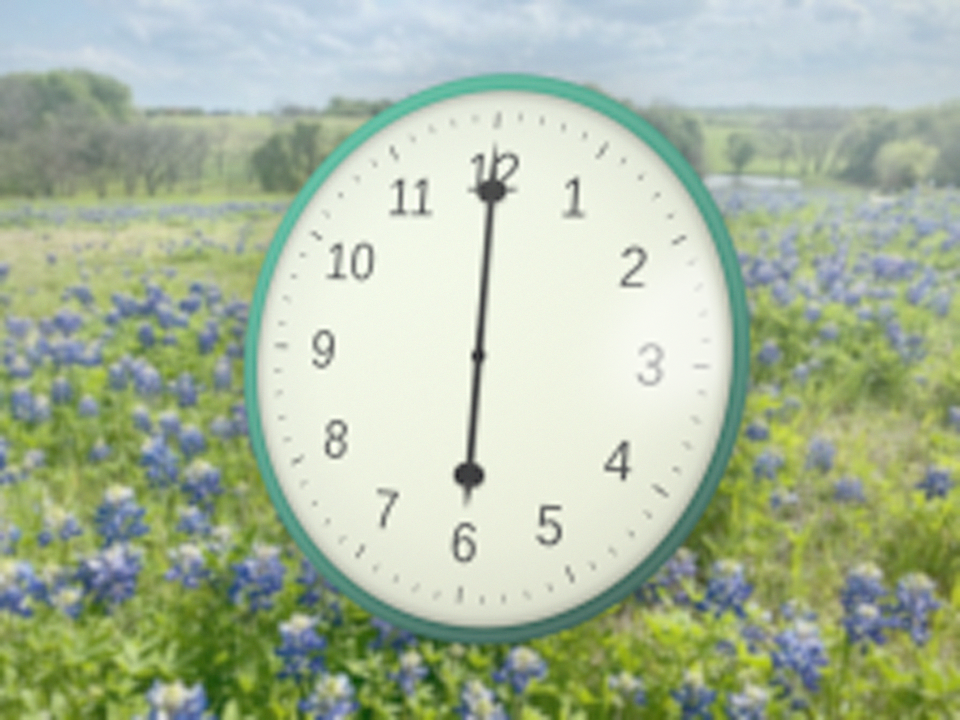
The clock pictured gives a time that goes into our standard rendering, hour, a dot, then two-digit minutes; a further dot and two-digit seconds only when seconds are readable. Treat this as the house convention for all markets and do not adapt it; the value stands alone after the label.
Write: 6.00
